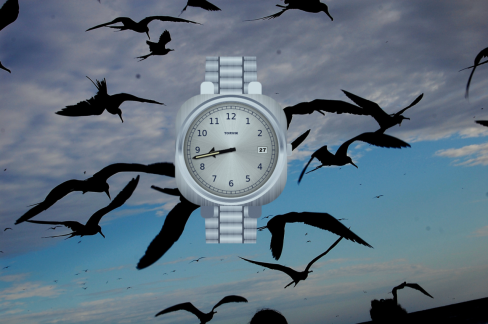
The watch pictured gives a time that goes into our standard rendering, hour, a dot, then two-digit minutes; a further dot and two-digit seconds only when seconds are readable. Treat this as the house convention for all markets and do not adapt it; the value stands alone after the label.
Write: 8.43
